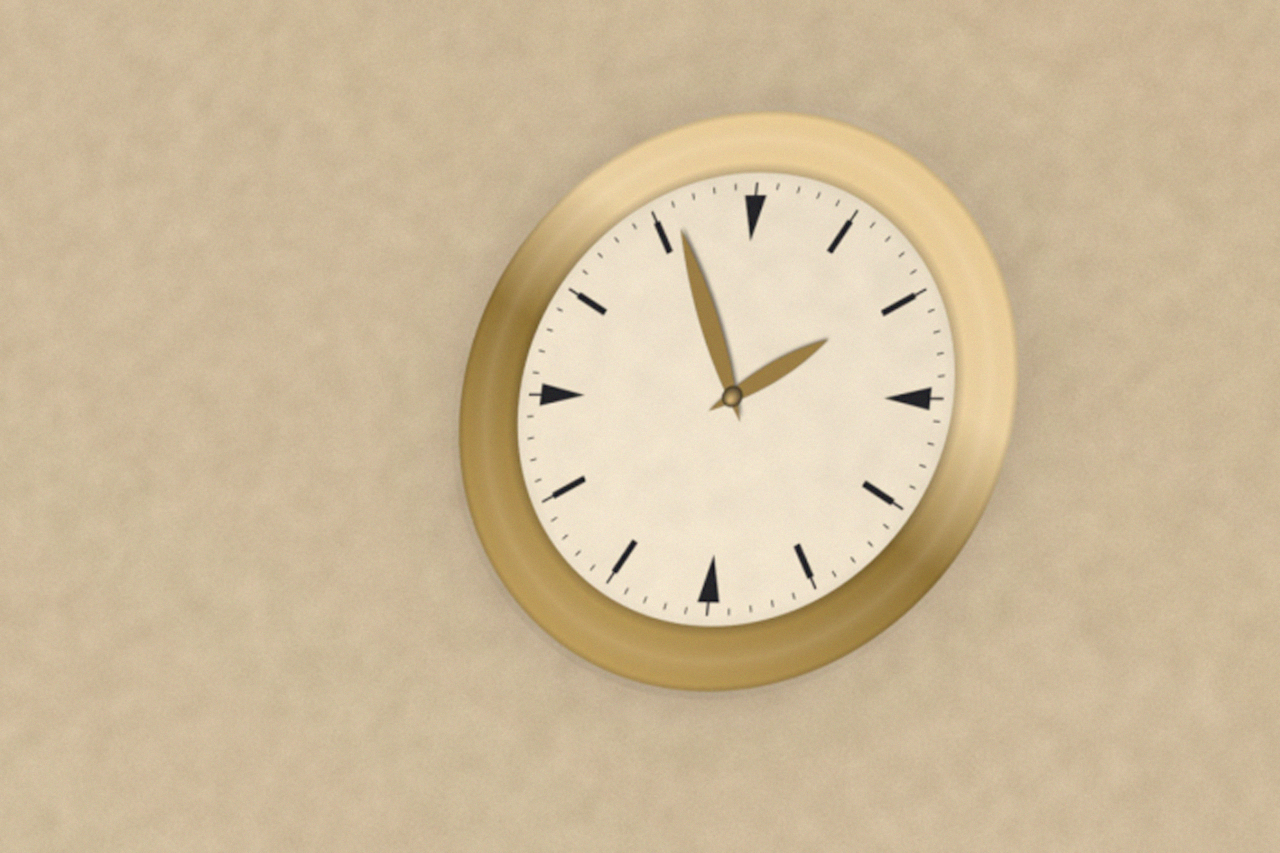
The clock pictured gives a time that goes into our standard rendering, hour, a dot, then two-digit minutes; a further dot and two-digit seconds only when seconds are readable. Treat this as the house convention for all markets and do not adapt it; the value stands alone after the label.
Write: 1.56
